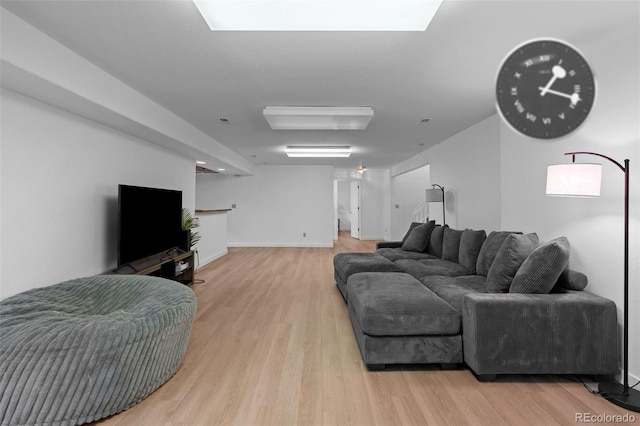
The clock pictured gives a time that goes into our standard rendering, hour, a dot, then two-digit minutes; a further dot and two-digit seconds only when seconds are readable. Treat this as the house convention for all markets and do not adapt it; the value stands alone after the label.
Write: 1.18
